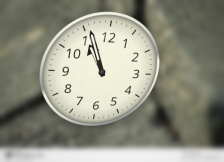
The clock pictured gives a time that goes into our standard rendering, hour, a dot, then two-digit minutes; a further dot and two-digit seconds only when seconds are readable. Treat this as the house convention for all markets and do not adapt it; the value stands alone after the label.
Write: 10.56
